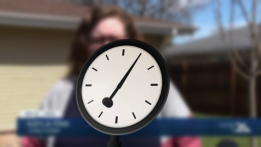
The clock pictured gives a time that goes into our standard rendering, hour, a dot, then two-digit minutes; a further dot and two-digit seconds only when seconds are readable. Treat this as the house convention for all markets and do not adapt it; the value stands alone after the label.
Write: 7.05
